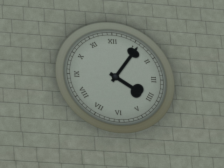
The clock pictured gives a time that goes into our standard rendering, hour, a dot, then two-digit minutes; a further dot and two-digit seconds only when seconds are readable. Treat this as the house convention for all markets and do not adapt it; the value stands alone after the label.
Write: 4.06
